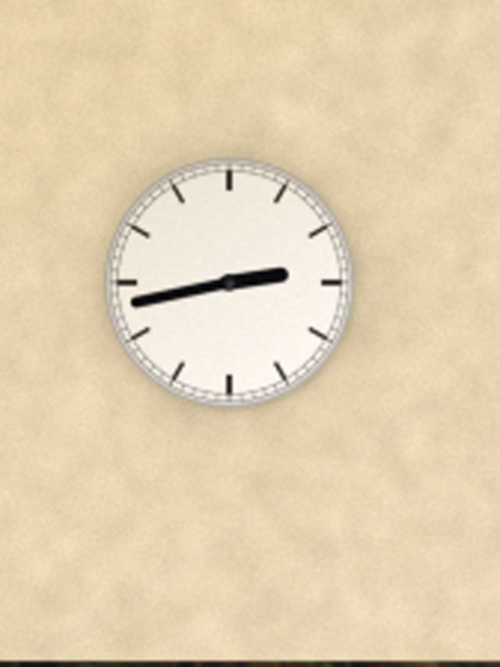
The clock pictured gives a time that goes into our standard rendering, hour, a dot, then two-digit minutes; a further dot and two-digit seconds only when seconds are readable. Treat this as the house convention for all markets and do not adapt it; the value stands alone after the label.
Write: 2.43
